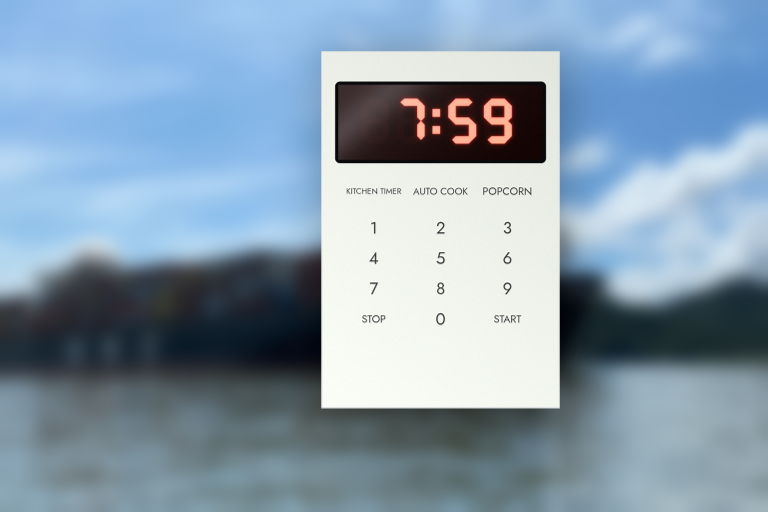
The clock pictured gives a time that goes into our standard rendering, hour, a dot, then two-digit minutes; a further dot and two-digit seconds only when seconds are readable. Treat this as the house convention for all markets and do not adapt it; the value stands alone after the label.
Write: 7.59
